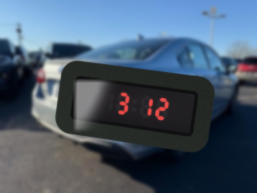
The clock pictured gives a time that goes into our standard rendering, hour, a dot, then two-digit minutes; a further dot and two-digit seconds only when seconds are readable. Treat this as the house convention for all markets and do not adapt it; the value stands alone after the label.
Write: 3.12
